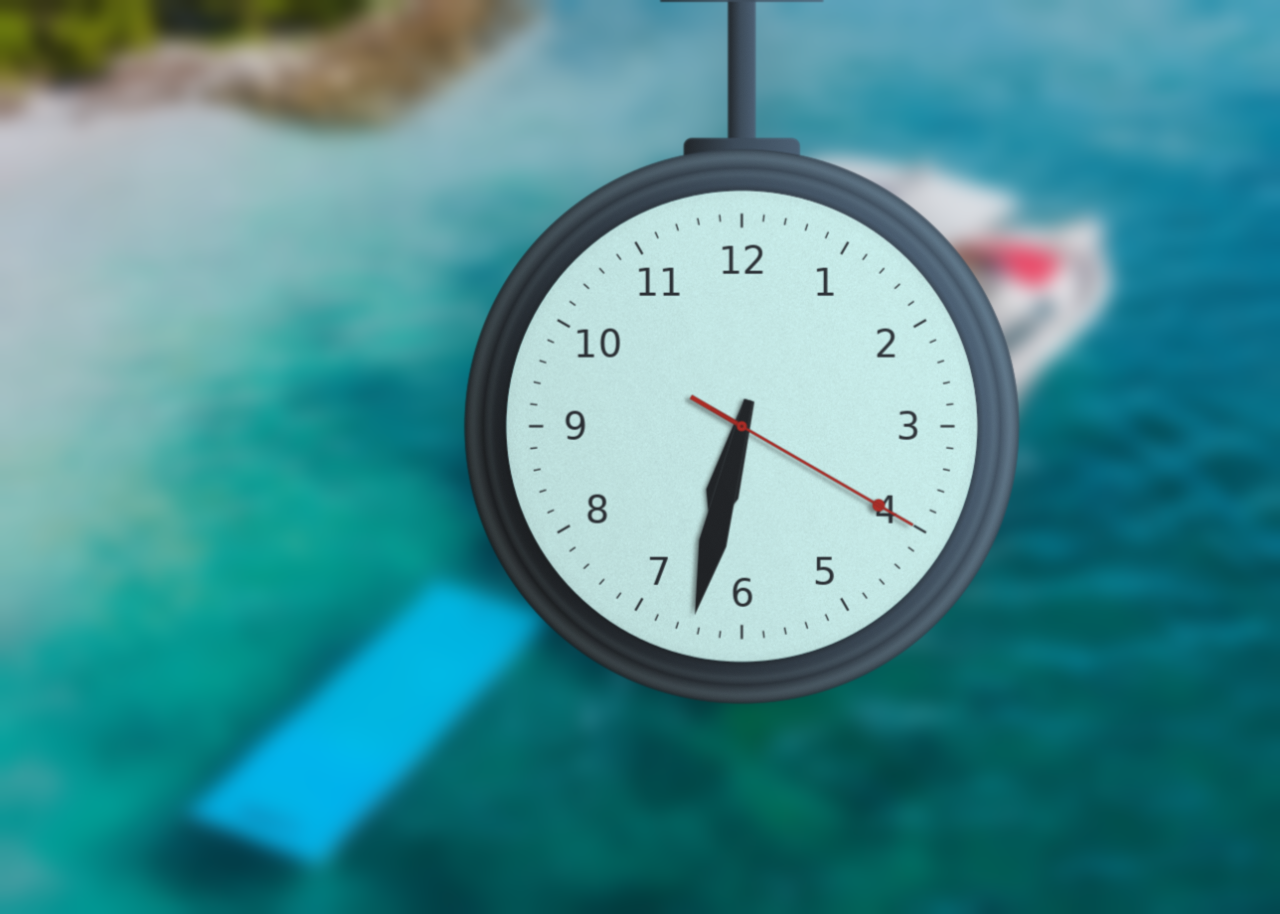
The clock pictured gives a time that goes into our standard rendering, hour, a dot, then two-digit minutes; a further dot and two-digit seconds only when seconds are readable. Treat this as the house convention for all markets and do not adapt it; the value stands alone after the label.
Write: 6.32.20
